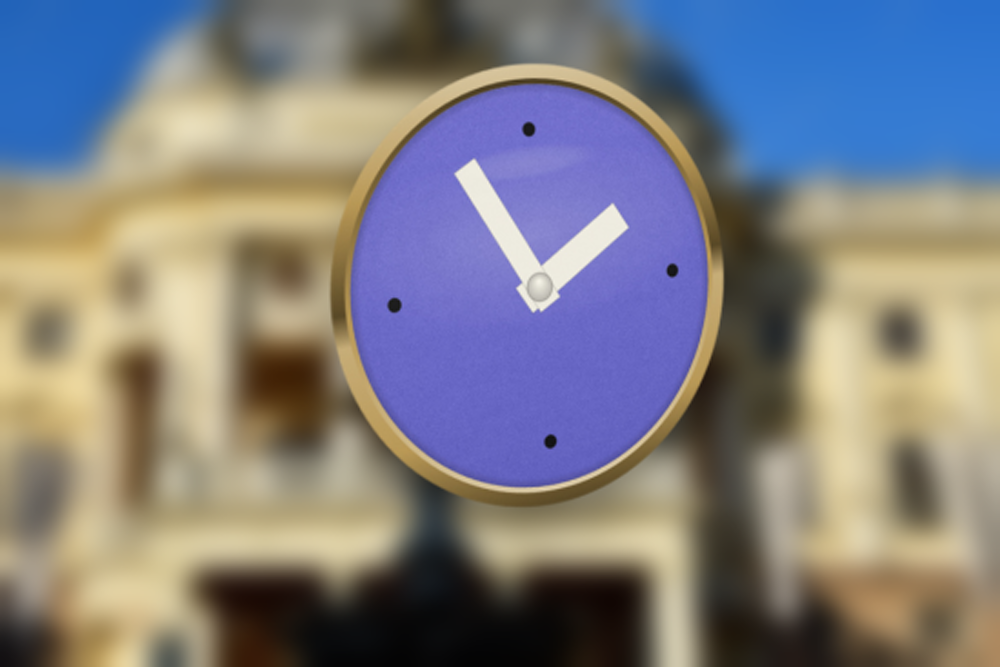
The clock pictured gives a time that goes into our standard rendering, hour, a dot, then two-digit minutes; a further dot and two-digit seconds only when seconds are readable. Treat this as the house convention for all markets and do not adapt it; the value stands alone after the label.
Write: 1.55
